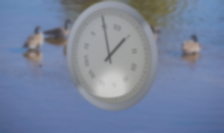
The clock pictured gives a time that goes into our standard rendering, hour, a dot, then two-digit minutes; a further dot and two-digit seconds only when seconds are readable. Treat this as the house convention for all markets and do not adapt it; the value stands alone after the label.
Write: 12.55
